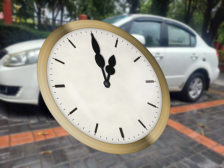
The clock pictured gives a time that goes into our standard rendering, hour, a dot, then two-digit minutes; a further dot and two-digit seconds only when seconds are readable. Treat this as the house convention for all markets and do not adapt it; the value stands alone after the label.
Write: 1.00
